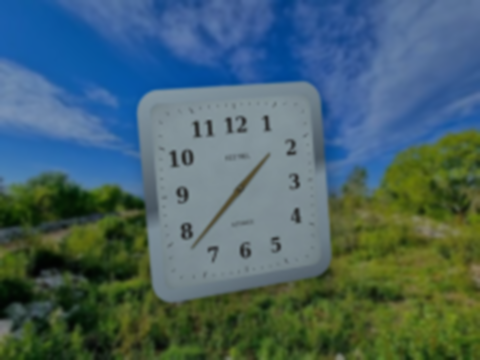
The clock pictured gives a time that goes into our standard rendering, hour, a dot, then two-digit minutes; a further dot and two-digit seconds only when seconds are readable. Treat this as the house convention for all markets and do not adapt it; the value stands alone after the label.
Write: 1.38
